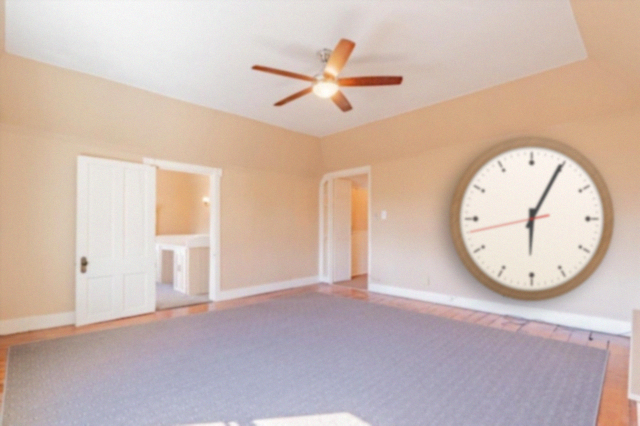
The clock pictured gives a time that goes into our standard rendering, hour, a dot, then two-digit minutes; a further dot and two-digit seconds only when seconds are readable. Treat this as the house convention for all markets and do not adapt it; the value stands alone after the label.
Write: 6.04.43
